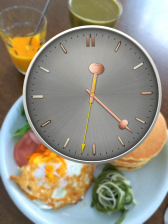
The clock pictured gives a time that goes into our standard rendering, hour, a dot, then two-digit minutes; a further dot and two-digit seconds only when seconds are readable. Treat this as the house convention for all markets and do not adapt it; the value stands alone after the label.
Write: 12.22.32
